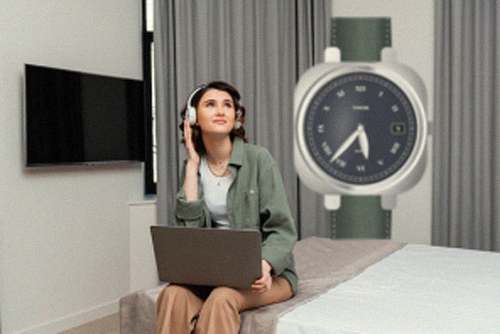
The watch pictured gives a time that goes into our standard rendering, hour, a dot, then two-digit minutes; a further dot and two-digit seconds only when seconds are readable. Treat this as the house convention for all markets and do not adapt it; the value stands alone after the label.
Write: 5.37
